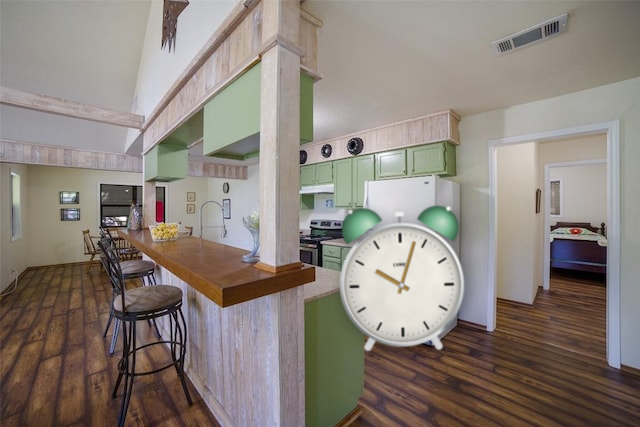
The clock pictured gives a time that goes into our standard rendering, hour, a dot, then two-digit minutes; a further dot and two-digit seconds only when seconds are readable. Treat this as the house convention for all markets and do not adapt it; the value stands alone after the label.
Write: 10.03
